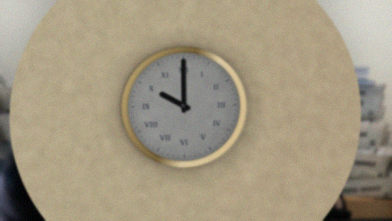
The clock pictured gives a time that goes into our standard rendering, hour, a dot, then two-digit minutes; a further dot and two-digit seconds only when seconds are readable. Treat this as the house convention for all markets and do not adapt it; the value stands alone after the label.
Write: 10.00
